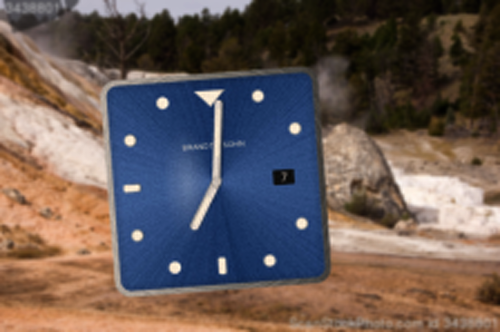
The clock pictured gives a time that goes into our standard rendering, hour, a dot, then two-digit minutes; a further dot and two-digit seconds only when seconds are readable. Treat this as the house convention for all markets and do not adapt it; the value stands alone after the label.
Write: 7.01
